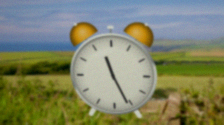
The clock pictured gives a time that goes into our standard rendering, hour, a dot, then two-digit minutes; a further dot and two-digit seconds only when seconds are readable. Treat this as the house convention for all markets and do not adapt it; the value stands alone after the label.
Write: 11.26
